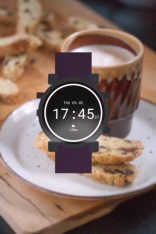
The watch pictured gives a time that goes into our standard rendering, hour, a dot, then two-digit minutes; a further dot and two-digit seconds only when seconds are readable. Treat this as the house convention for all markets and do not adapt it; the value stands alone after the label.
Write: 17.45
